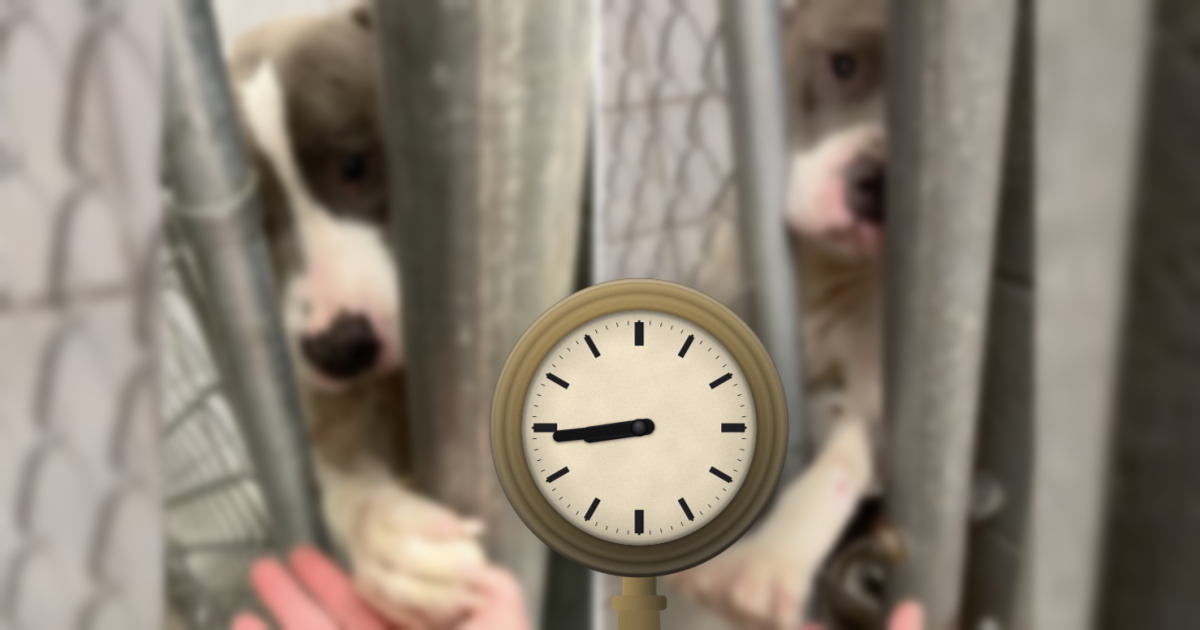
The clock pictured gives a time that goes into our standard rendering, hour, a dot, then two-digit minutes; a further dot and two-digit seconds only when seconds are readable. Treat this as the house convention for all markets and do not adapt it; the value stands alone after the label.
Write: 8.44
